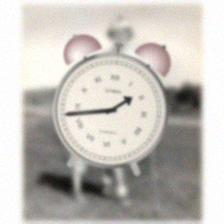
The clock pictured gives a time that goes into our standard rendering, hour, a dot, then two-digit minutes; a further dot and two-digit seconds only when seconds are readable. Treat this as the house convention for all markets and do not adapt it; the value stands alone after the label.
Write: 1.43
